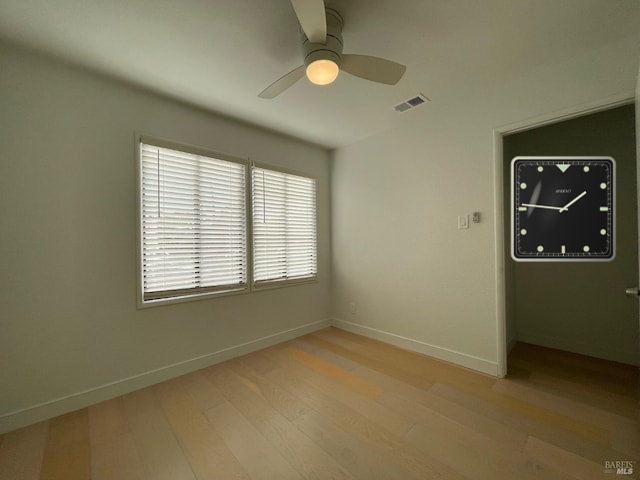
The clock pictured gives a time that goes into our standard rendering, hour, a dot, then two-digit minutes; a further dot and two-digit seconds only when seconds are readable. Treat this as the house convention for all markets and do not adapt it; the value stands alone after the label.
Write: 1.46
